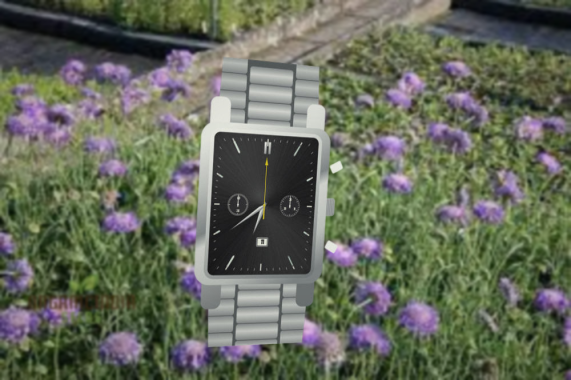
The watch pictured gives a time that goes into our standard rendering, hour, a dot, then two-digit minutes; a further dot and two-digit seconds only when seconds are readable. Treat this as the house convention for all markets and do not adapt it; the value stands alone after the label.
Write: 6.39
